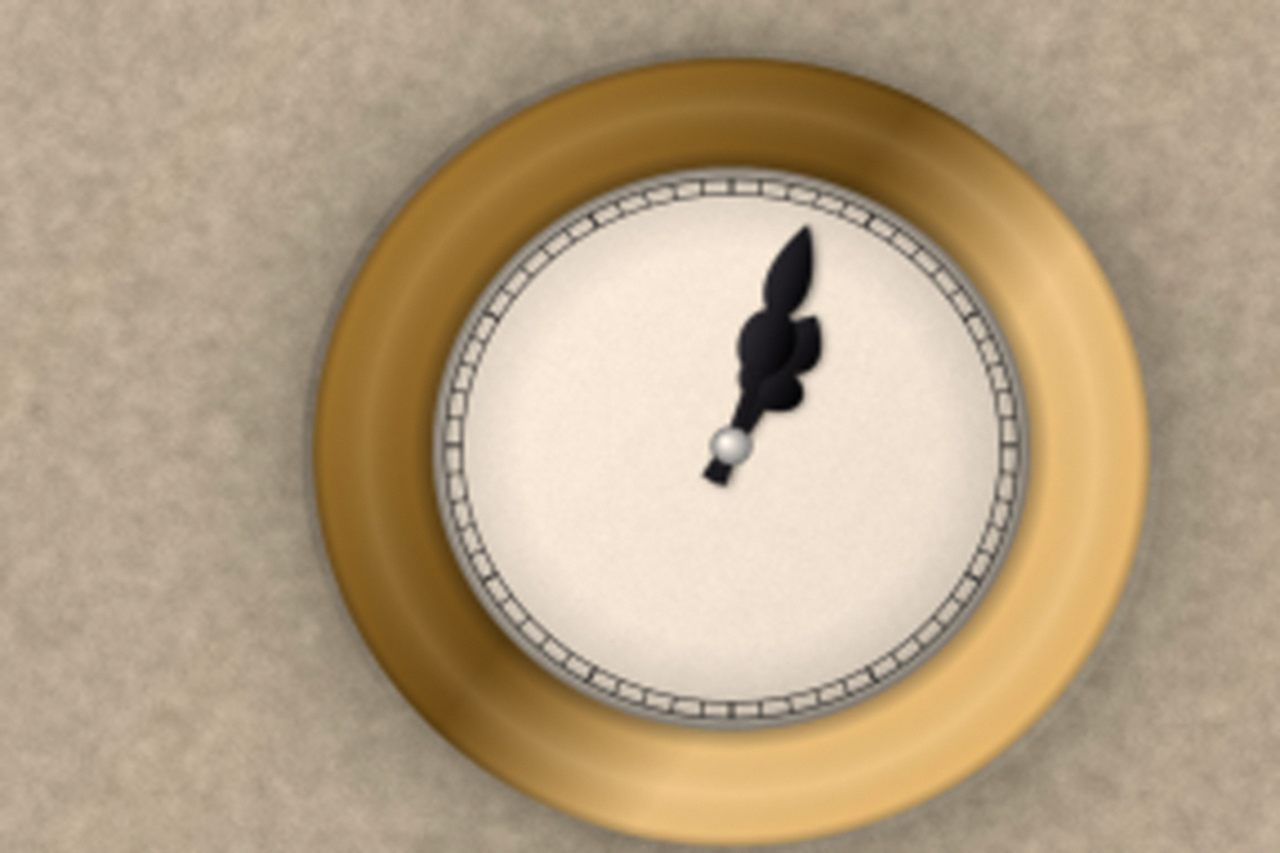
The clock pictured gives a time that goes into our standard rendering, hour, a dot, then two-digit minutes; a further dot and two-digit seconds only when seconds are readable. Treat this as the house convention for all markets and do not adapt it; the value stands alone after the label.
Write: 1.03
